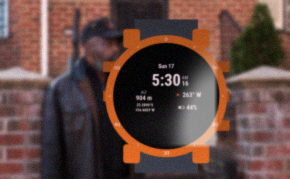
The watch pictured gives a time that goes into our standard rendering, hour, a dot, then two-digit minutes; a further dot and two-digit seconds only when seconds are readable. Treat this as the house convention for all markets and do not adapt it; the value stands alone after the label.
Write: 5.30
